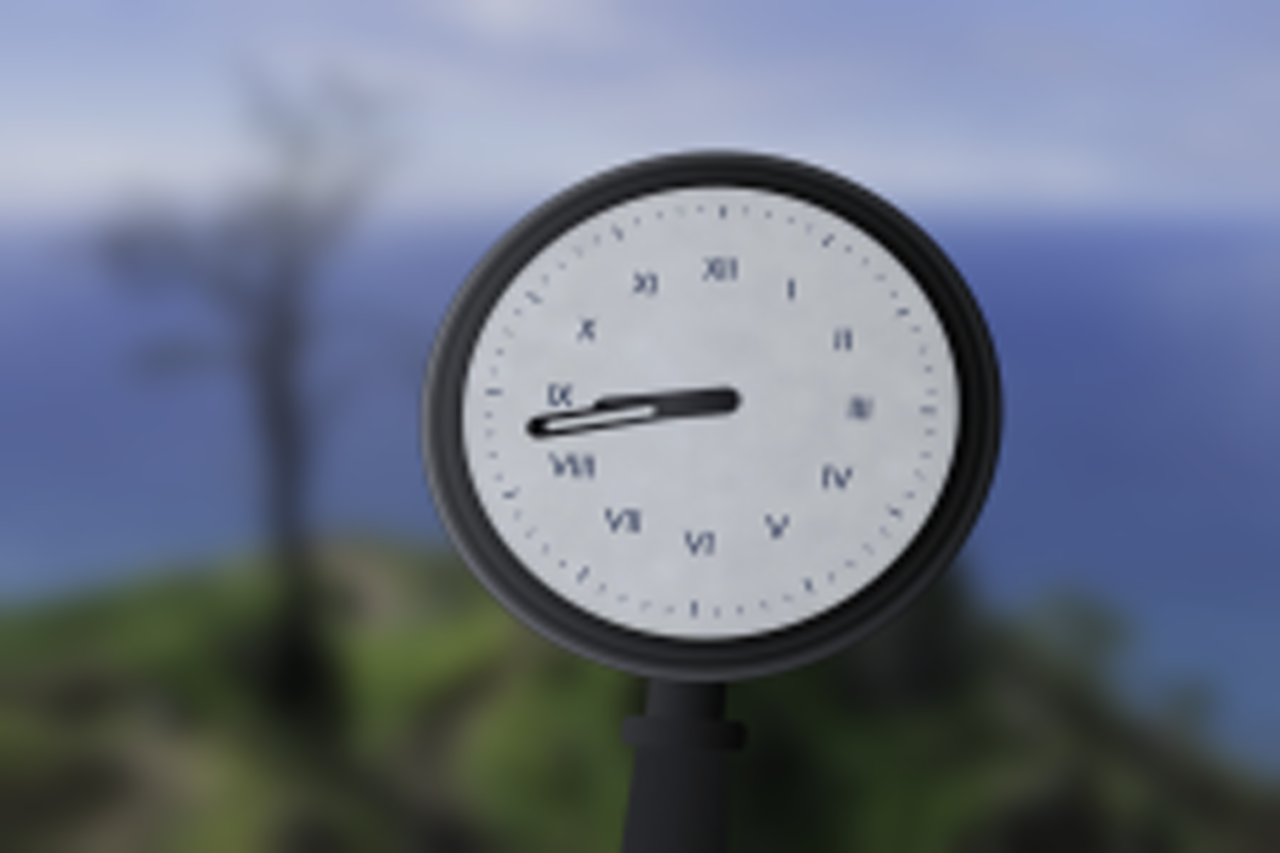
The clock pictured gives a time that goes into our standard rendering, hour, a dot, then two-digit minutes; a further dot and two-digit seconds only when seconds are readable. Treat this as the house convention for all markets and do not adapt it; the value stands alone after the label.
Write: 8.43
